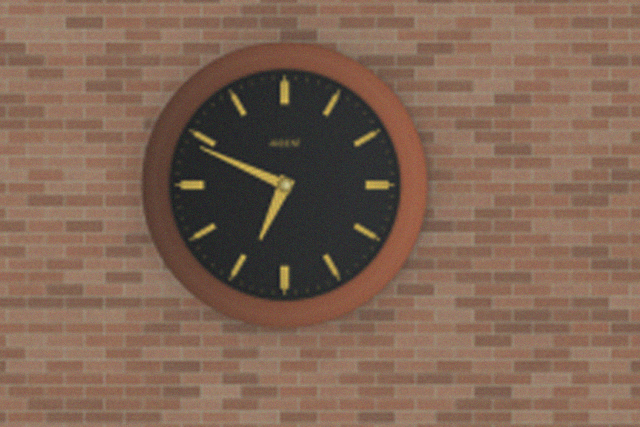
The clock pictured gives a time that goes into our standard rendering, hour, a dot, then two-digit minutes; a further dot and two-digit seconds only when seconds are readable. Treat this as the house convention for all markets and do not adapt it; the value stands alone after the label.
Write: 6.49
